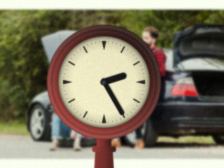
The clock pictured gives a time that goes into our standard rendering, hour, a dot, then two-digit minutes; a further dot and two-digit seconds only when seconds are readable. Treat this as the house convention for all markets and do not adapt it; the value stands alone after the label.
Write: 2.25
